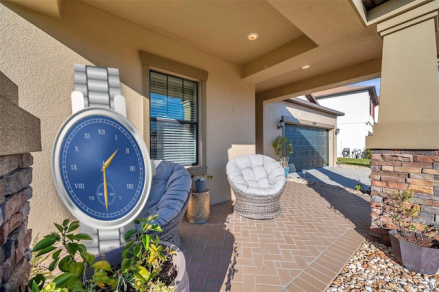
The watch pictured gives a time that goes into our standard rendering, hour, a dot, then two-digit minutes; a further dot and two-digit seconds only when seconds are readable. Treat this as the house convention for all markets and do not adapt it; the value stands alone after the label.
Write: 1.30
